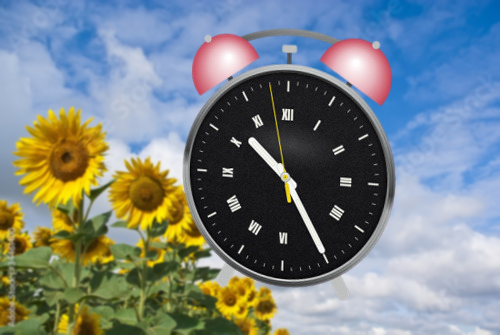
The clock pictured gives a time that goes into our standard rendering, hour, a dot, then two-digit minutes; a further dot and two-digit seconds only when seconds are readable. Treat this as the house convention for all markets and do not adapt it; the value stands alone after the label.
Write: 10.24.58
